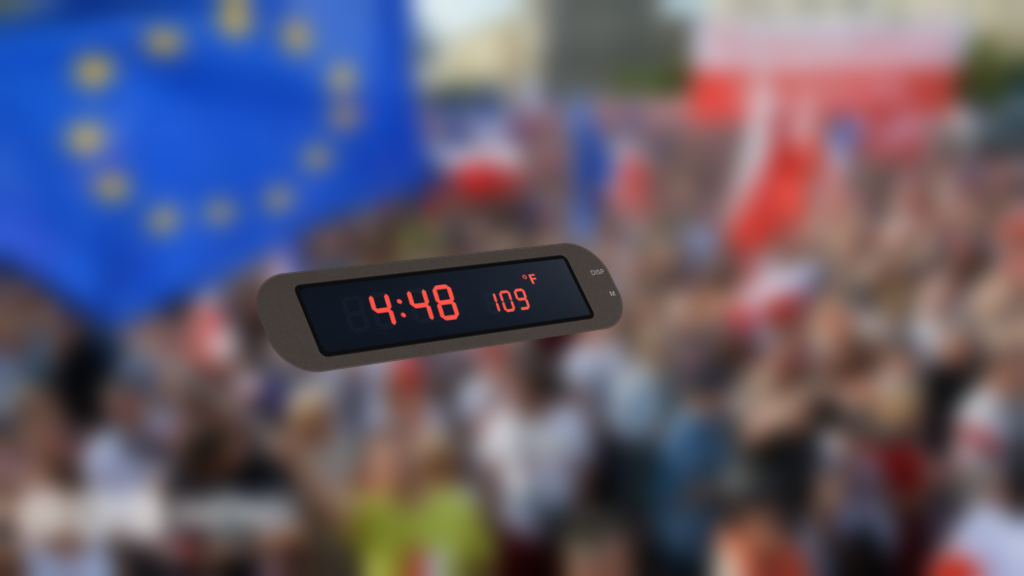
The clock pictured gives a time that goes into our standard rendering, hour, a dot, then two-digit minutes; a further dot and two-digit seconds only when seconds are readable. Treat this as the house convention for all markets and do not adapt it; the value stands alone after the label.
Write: 4.48
